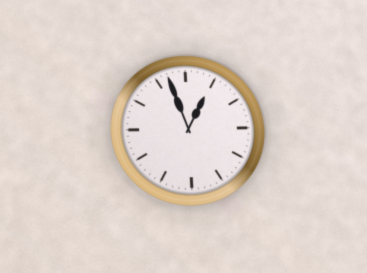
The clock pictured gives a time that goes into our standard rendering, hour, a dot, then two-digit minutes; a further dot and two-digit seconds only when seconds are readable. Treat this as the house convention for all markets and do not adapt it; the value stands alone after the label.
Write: 12.57
